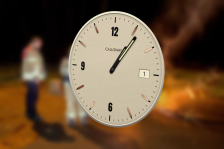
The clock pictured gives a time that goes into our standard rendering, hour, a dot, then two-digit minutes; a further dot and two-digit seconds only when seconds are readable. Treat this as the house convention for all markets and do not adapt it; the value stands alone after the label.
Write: 1.06
